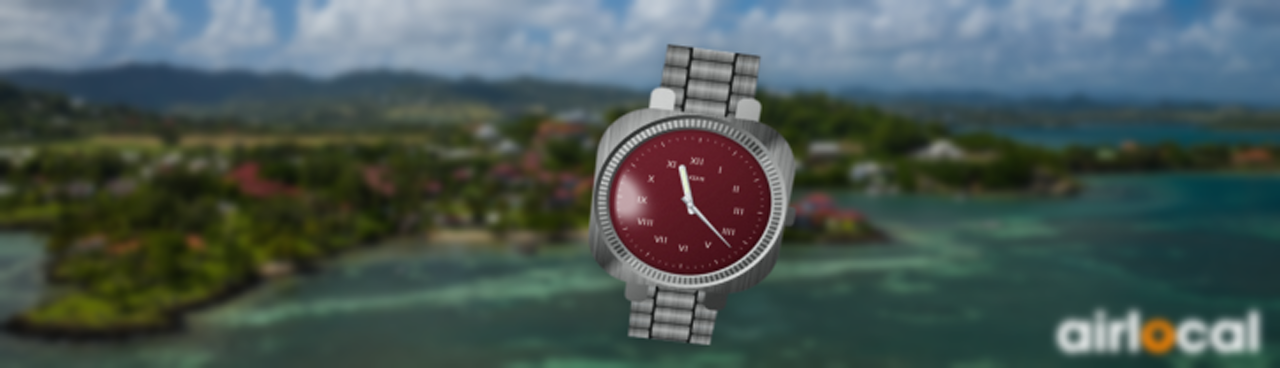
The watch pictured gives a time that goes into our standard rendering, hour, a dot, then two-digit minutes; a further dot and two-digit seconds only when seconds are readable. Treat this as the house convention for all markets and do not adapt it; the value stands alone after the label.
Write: 11.22
